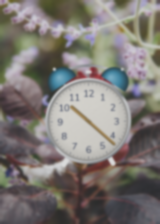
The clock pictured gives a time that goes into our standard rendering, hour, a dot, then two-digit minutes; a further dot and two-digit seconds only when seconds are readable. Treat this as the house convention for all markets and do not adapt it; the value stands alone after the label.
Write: 10.22
